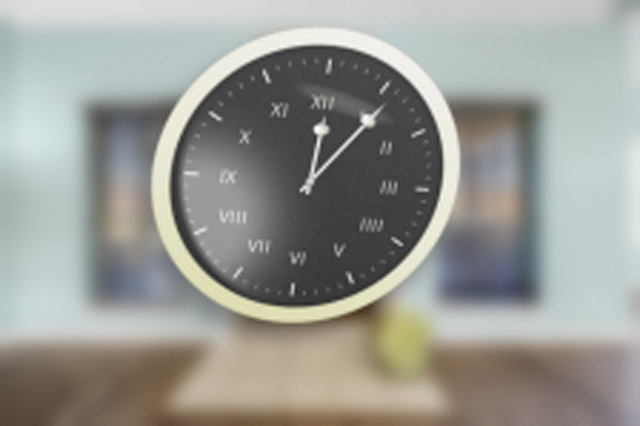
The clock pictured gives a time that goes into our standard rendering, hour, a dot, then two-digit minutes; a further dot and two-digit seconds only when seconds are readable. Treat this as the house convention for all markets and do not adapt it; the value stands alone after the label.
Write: 12.06
